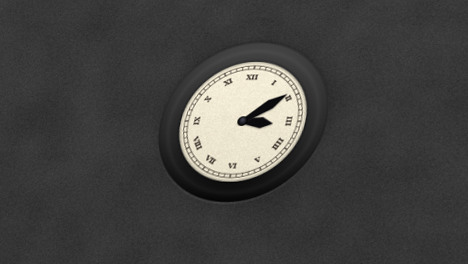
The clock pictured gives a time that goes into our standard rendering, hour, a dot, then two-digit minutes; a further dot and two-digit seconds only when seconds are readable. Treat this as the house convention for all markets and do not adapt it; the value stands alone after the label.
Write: 3.09
